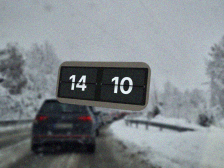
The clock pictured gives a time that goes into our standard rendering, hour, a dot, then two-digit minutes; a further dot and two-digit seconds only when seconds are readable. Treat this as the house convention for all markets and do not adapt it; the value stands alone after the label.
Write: 14.10
